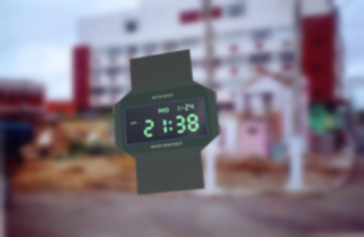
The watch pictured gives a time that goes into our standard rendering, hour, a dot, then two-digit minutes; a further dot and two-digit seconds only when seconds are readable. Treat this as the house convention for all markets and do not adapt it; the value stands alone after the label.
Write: 21.38
